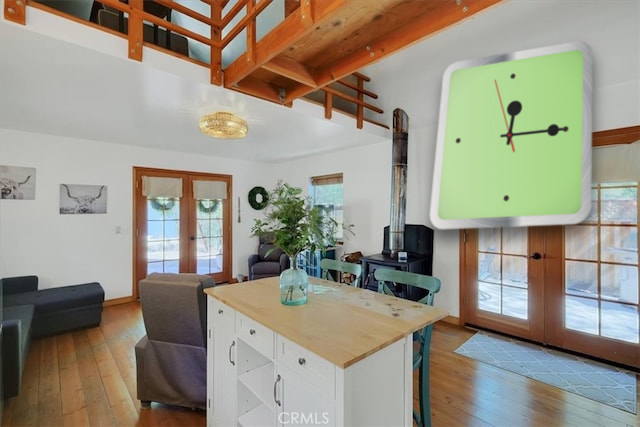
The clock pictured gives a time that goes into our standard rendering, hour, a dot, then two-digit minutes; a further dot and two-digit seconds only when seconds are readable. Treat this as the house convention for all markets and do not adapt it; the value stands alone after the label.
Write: 12.14.57
